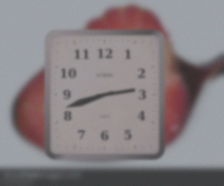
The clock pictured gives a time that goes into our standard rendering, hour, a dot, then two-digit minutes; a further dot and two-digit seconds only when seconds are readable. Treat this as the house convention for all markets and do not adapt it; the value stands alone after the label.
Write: 2.42
